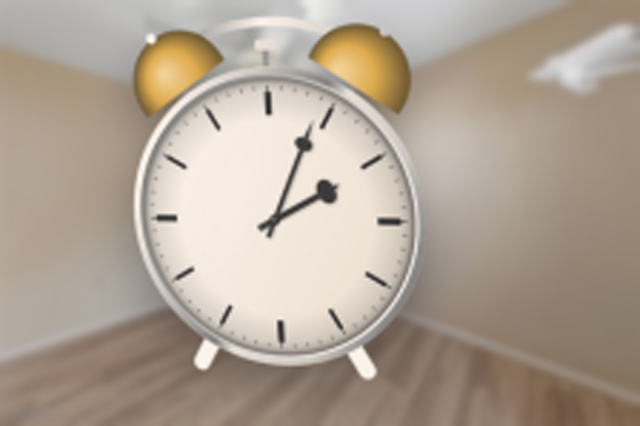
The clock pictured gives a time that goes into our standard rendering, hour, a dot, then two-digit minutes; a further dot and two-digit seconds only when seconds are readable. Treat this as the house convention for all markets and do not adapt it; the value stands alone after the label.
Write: 2.04
